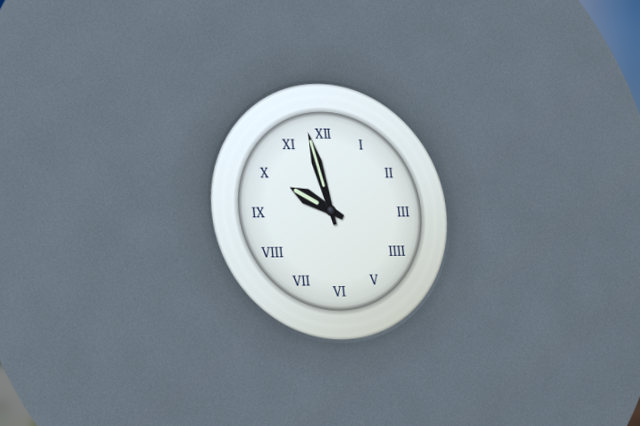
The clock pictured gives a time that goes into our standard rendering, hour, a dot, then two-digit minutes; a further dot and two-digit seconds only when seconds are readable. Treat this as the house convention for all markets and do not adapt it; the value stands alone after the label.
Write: 9.58
